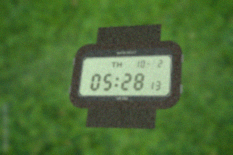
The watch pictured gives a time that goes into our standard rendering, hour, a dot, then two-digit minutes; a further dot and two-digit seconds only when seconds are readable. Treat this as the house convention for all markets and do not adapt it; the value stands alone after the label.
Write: 5.28
